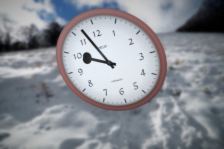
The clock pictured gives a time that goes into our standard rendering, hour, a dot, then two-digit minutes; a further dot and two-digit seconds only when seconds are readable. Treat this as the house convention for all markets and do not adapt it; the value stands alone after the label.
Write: 9.57
